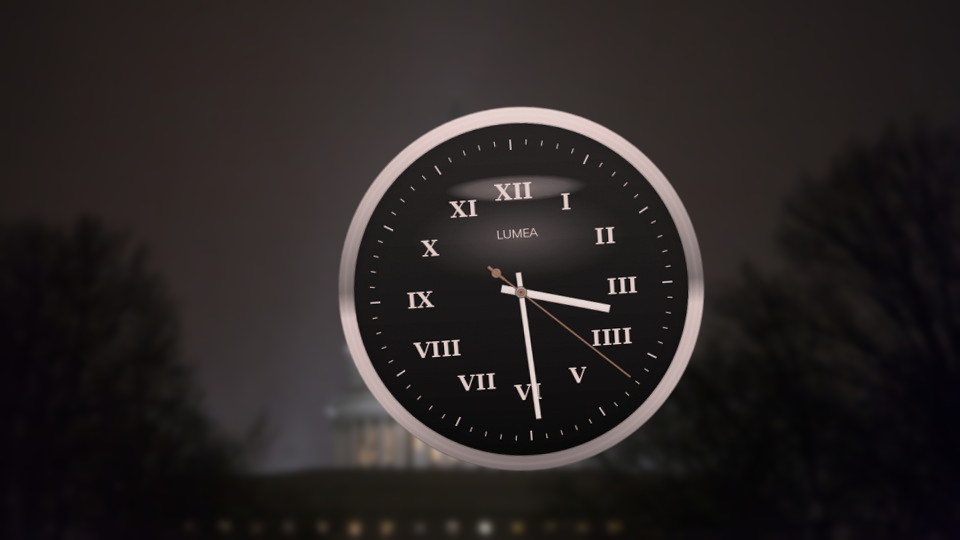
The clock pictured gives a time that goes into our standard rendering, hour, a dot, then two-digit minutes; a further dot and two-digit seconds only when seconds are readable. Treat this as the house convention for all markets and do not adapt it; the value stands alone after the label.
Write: 3.29.22
